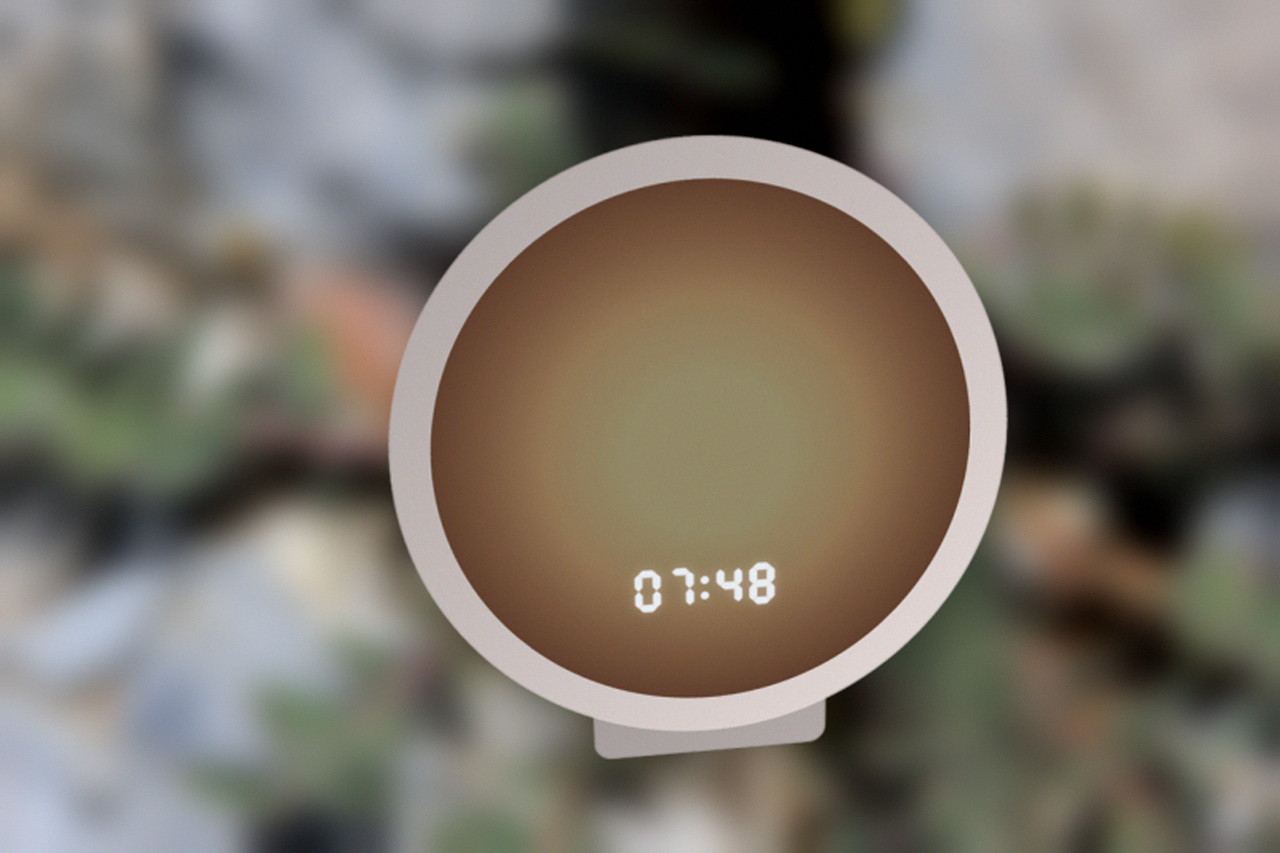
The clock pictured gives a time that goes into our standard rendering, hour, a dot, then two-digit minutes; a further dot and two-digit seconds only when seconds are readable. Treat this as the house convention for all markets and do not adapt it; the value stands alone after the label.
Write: 7.48
